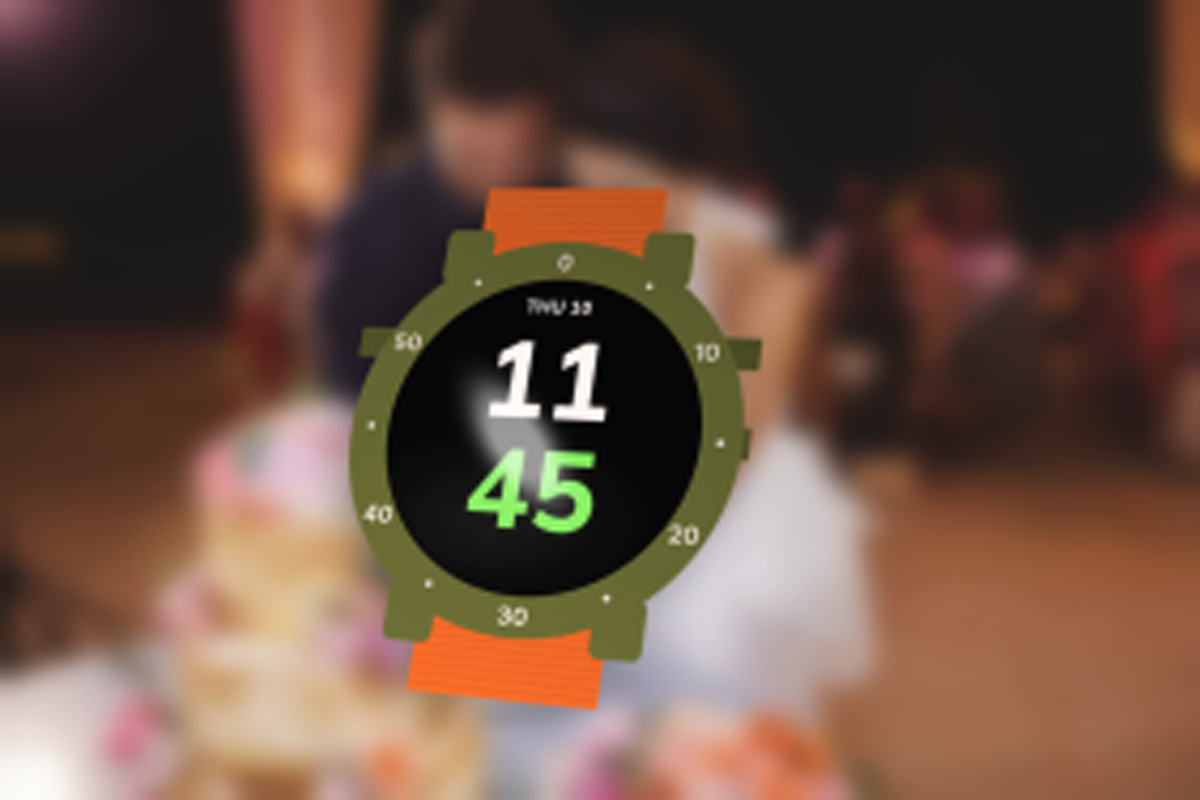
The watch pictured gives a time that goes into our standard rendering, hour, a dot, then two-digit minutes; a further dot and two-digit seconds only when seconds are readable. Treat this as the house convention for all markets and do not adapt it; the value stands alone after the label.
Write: 11.45
